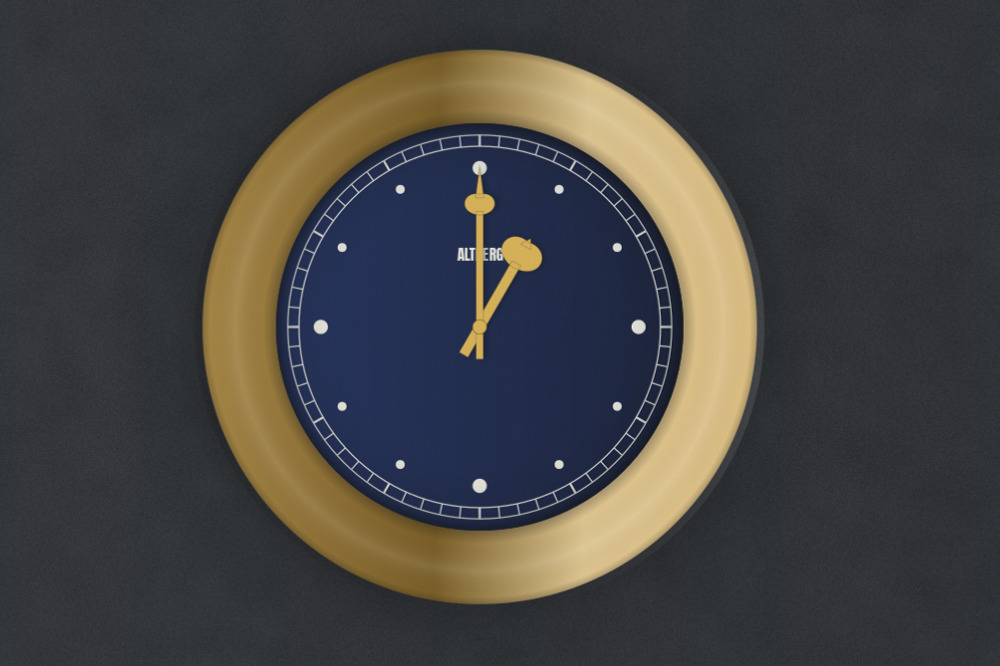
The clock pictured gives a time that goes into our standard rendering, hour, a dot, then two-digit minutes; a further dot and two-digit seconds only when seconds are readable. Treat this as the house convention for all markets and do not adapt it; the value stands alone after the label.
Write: 1.00
